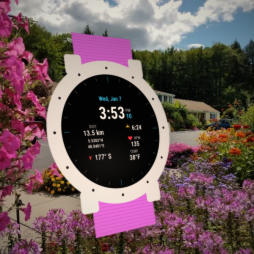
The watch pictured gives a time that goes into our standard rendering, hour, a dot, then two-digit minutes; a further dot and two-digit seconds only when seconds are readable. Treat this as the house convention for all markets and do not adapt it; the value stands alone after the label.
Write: 3.53
